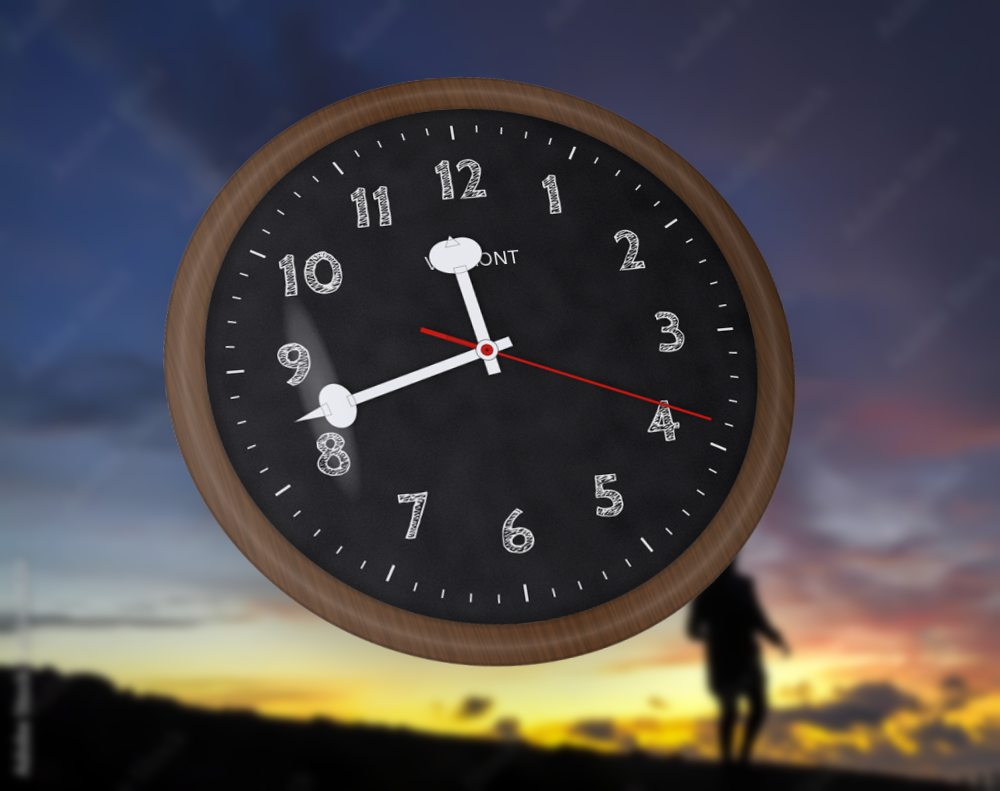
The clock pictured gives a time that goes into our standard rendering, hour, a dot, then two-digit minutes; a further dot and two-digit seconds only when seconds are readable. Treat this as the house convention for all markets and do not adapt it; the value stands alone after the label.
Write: 11.42.19
